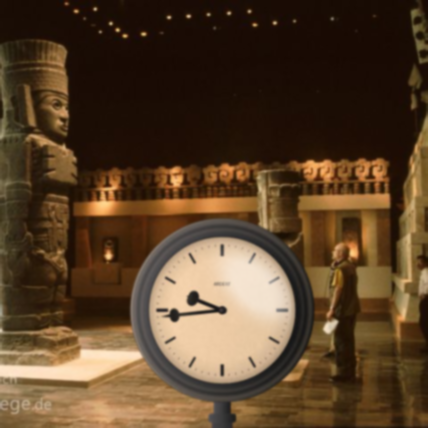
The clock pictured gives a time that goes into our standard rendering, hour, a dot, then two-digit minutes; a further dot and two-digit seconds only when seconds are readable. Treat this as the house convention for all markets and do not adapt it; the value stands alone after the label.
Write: 9.44
